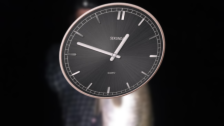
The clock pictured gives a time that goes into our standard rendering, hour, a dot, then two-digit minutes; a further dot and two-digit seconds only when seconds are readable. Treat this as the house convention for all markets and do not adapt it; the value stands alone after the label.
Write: 12.48
